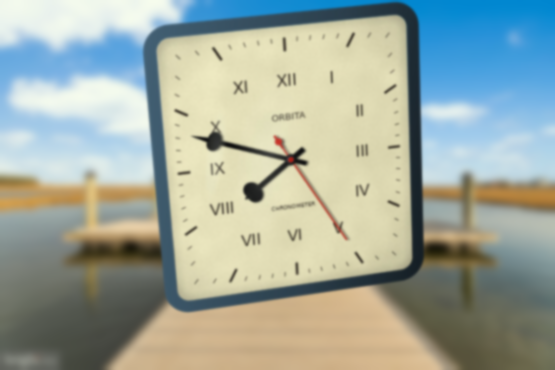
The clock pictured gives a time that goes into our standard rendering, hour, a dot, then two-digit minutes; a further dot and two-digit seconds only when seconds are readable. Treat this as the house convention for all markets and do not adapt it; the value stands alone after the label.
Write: 7.48.25
